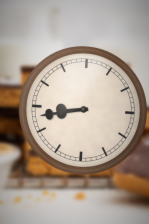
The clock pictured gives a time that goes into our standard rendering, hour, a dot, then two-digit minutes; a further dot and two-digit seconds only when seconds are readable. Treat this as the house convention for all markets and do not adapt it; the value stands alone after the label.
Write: 8.43
